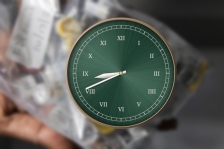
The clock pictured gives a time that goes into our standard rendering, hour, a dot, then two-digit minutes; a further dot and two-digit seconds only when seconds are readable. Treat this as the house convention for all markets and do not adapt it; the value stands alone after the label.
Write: 8.41
